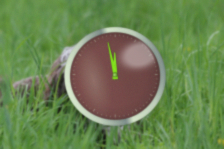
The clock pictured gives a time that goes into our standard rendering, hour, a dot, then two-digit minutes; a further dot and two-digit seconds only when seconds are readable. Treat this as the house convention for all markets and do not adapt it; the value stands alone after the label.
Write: 11.58
